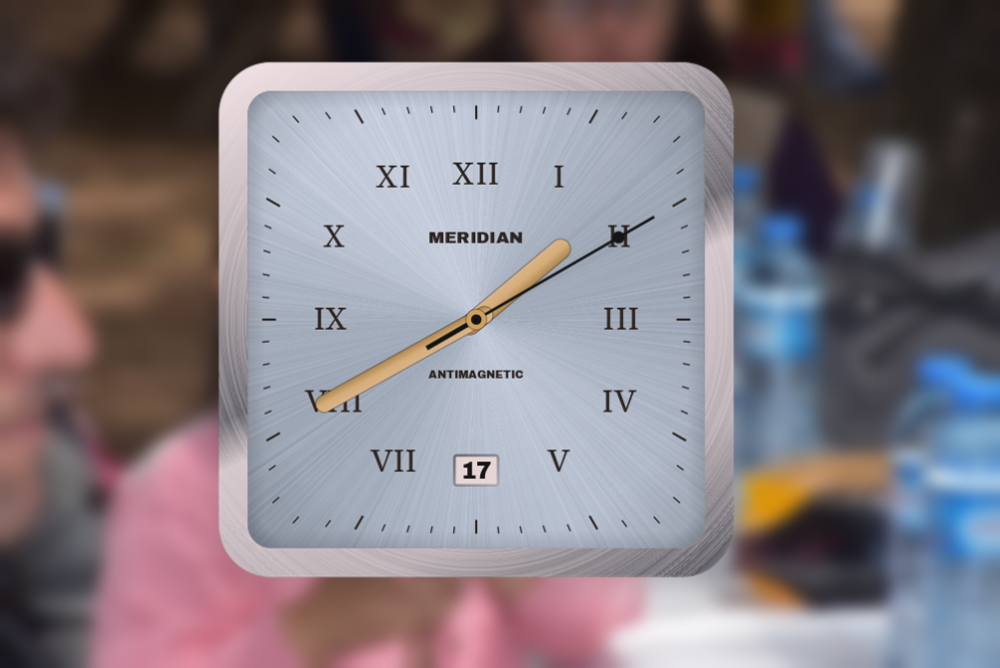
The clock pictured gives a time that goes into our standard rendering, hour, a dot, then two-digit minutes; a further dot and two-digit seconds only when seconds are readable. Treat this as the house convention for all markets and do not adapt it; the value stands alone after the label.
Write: 1.40.10
